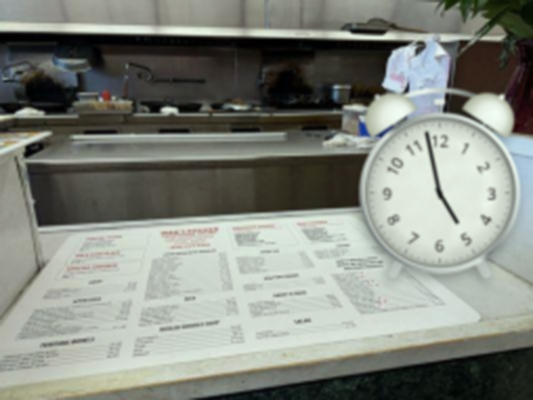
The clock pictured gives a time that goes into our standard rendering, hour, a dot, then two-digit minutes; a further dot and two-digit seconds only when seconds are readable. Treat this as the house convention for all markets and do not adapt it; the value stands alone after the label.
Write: 4.58
